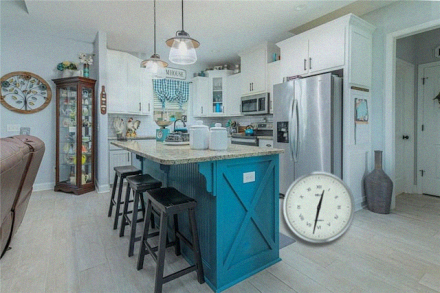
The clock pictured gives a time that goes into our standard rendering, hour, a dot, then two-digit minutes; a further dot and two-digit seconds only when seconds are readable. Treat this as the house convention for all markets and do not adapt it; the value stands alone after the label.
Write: 12.32
